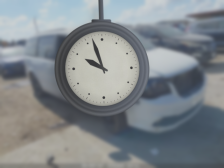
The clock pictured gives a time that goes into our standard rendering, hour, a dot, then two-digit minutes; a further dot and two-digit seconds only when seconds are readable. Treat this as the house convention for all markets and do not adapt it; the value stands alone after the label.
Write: 9.57
